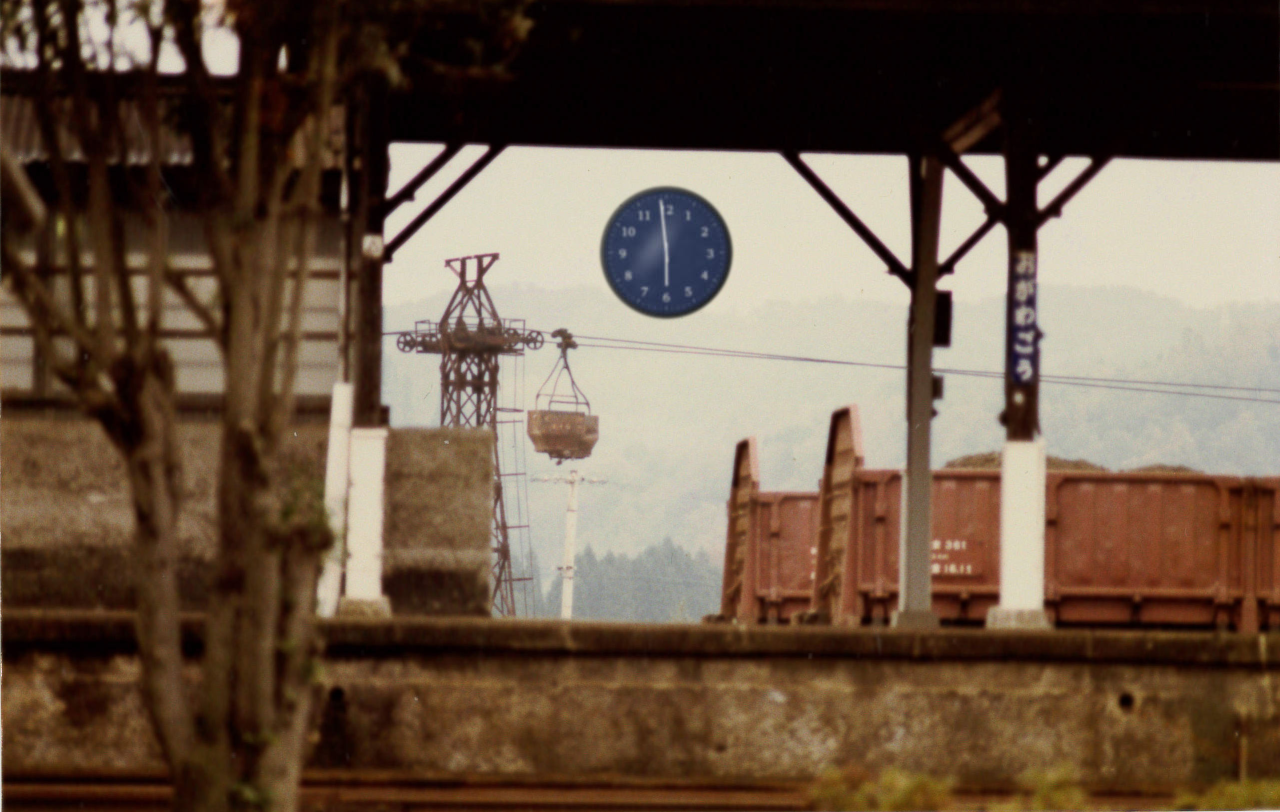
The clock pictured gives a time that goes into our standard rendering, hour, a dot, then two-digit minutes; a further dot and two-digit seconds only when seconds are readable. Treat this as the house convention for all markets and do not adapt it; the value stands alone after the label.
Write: 5.59
